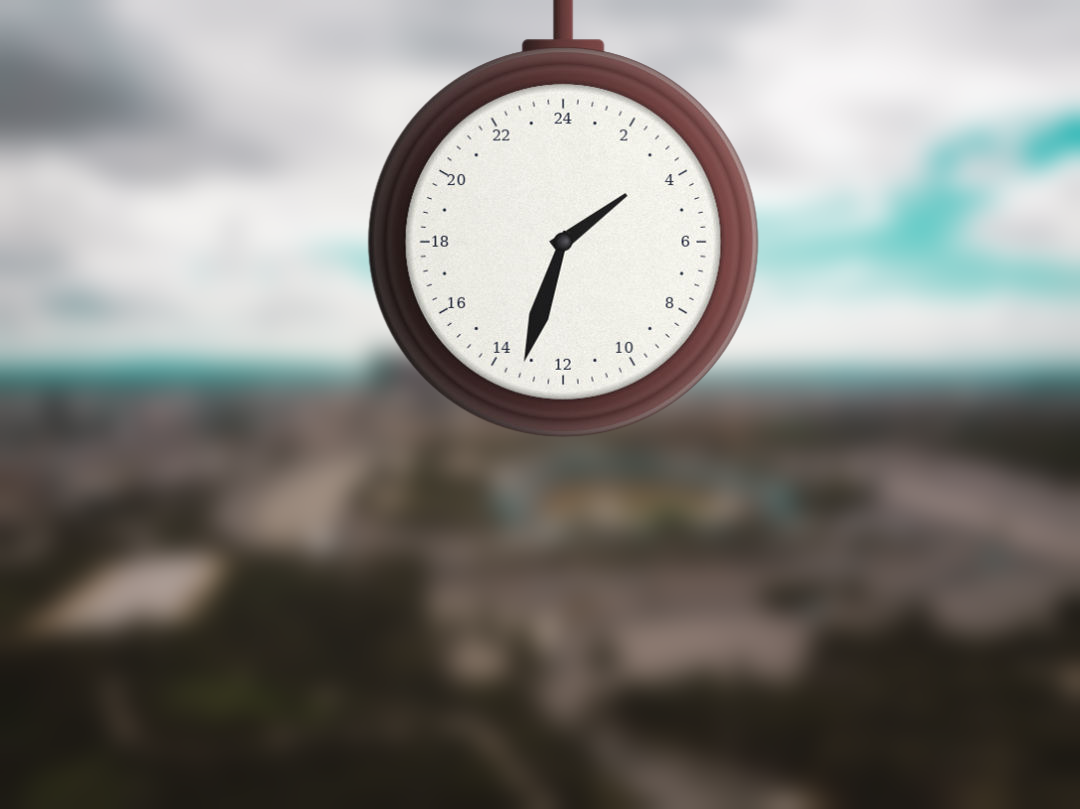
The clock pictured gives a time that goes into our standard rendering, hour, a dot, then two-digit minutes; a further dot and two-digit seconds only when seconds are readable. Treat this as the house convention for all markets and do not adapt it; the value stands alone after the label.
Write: 3.33
